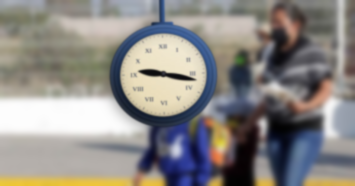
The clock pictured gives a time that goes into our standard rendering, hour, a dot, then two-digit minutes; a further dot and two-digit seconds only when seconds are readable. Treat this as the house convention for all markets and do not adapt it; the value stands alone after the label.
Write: 9.17
